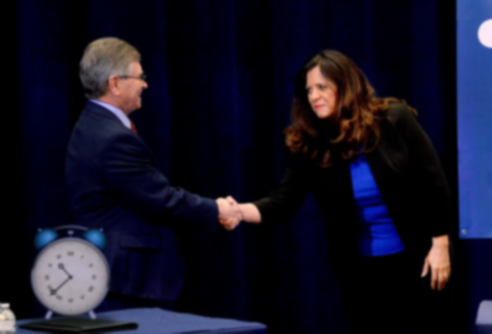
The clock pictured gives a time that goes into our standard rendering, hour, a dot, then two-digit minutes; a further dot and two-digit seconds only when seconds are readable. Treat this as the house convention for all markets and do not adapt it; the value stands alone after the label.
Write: 10.38
